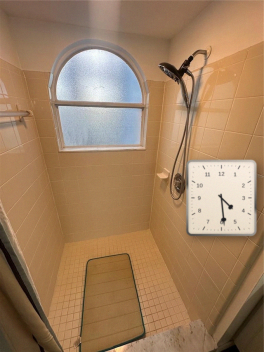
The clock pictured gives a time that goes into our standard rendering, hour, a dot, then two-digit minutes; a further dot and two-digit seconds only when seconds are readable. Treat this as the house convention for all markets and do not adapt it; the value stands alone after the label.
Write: 4.29
